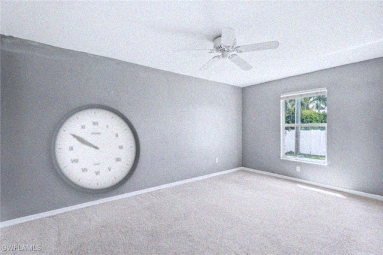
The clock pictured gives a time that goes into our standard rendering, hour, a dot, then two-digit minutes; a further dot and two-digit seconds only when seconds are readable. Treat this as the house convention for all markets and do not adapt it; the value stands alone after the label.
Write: 9.50
